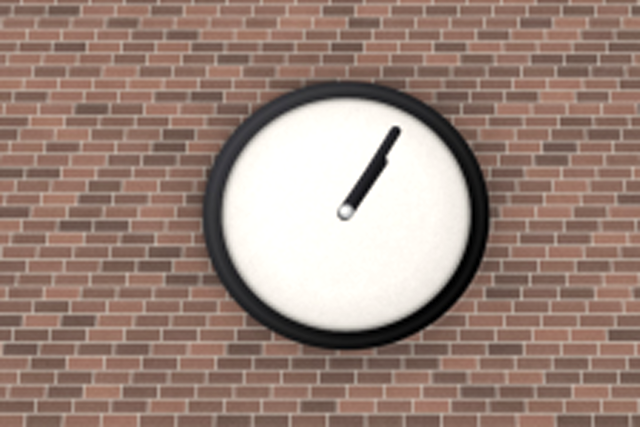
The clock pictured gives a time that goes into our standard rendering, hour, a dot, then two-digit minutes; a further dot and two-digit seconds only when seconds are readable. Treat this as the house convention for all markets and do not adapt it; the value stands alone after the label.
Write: 1.05
